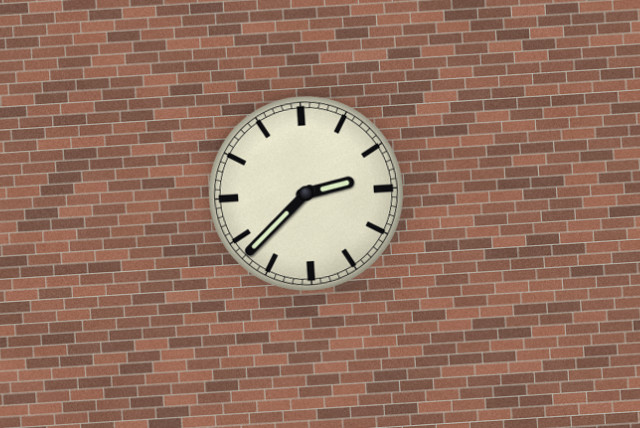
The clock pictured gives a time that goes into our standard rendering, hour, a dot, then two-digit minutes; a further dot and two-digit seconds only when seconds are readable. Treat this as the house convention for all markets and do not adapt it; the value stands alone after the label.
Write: 2.38
